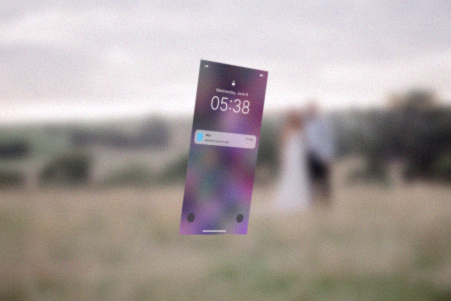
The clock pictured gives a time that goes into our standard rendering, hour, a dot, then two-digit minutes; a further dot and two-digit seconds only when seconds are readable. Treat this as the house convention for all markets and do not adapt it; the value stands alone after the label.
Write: 5.38
